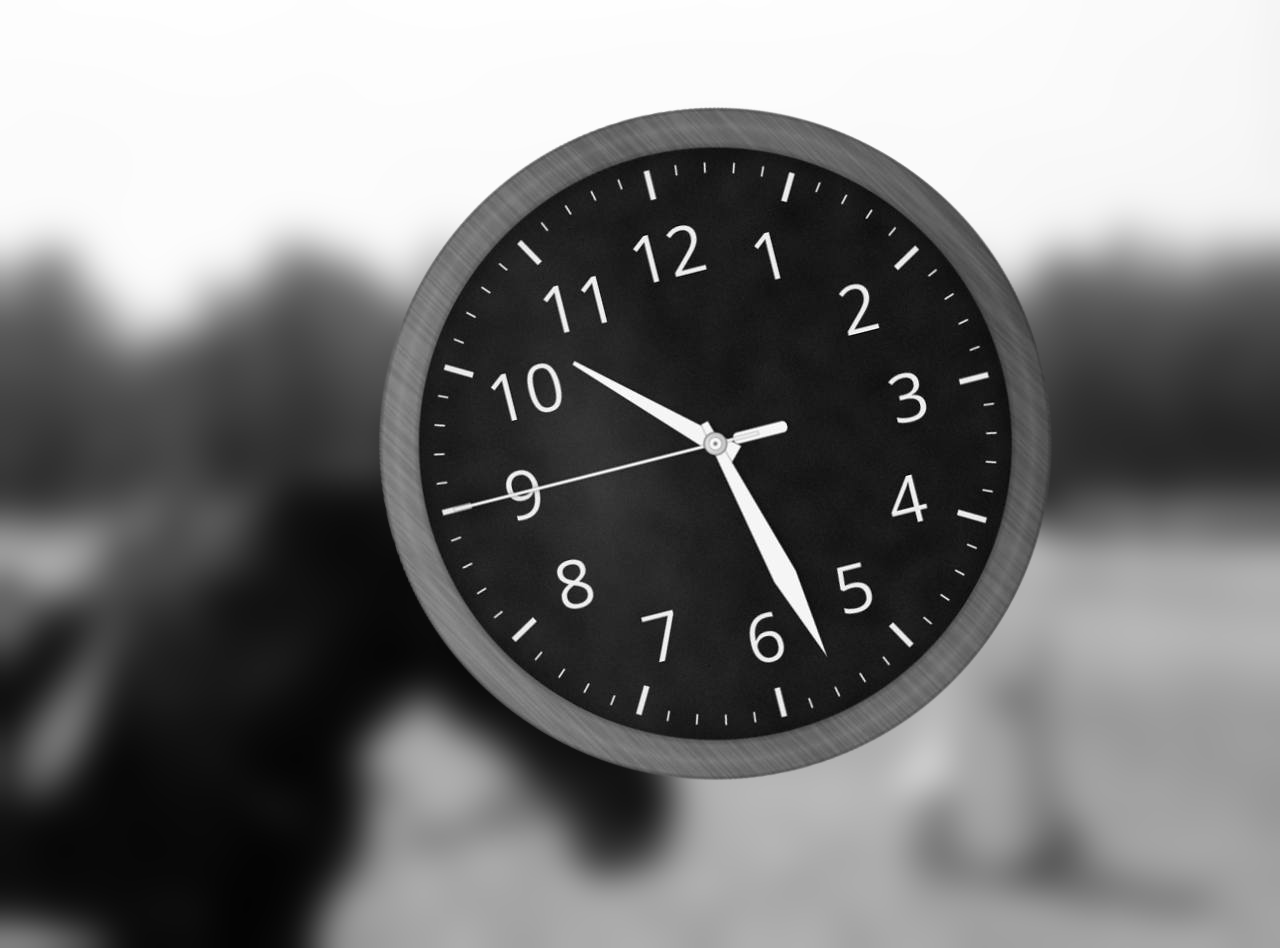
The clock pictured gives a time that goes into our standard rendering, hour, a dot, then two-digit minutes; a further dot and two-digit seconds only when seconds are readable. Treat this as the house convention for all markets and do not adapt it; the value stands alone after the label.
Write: 10.27.45
